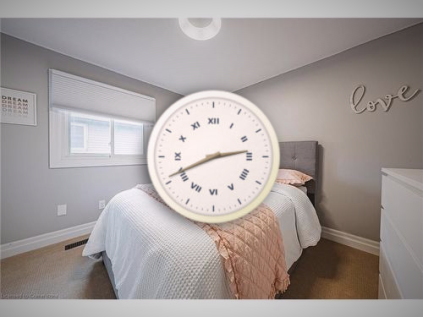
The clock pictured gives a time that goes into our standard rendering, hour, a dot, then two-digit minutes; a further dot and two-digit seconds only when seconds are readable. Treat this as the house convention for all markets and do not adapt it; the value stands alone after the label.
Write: 2.41
